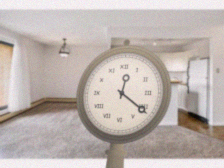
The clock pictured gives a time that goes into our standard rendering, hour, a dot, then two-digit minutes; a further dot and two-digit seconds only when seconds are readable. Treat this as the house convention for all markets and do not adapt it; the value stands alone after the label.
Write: 12.21
